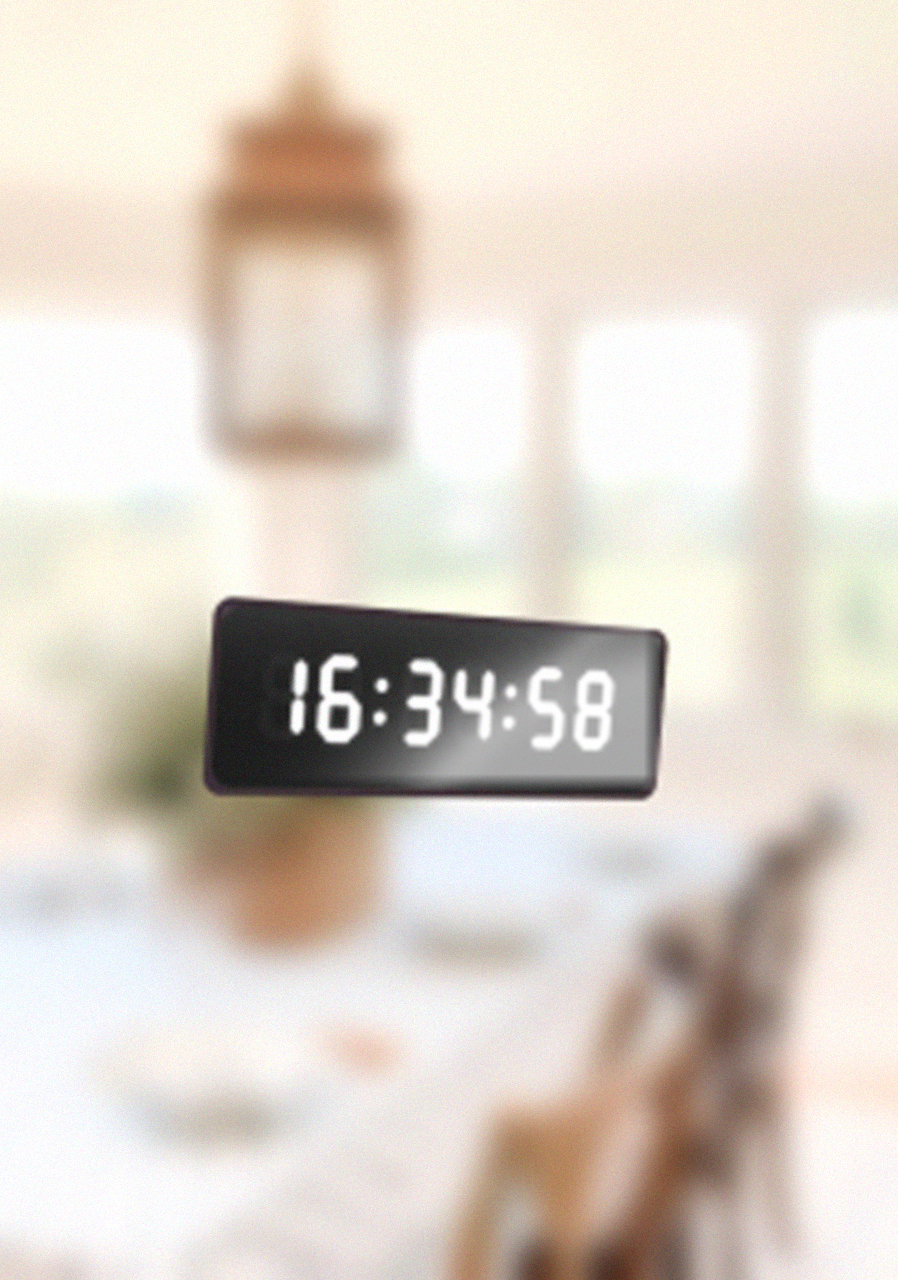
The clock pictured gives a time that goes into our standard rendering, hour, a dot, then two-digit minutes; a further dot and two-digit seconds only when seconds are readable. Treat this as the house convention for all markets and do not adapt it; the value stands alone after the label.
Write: 16.34.58
